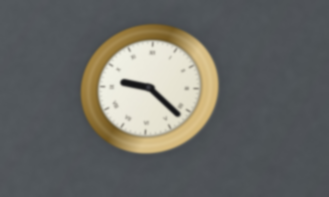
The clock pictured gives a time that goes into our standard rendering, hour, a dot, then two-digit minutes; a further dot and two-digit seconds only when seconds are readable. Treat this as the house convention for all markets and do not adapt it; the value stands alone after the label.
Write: 9.22
